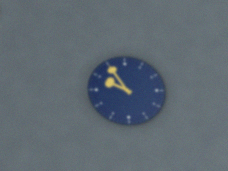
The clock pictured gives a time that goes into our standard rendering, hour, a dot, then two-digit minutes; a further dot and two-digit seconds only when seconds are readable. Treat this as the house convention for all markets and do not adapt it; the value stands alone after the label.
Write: 9.55
